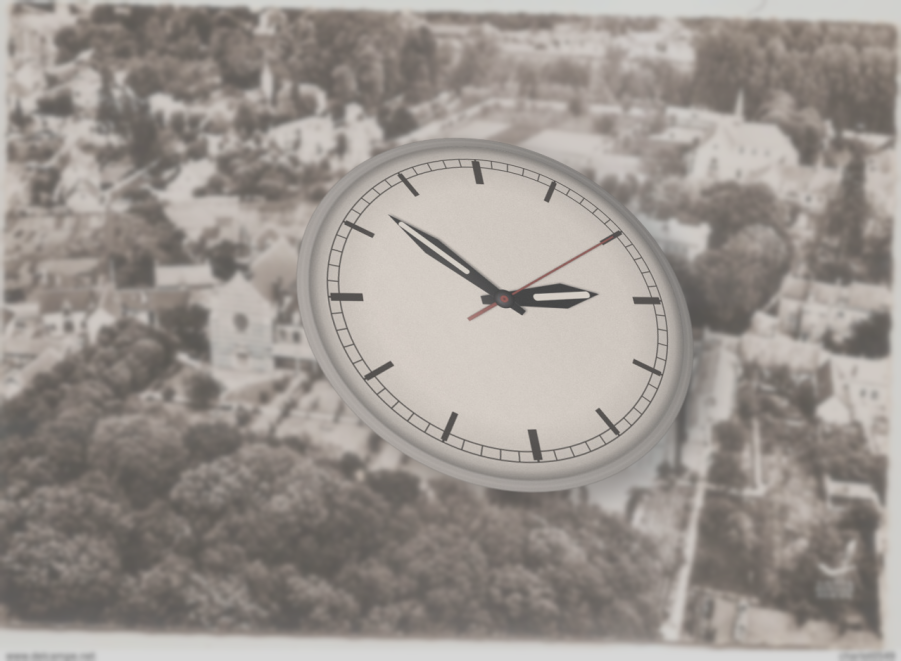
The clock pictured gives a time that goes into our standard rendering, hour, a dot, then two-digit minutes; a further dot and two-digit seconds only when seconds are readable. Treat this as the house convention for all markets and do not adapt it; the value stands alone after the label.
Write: 2.52.10
